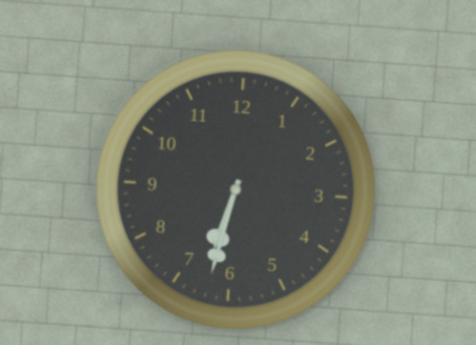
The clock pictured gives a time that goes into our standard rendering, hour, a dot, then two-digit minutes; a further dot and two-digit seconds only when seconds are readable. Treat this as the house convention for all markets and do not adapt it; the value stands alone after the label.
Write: 6.32
